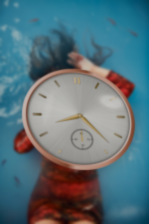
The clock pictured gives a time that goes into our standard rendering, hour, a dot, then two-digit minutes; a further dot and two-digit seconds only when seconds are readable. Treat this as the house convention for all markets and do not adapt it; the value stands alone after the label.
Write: 8.23
